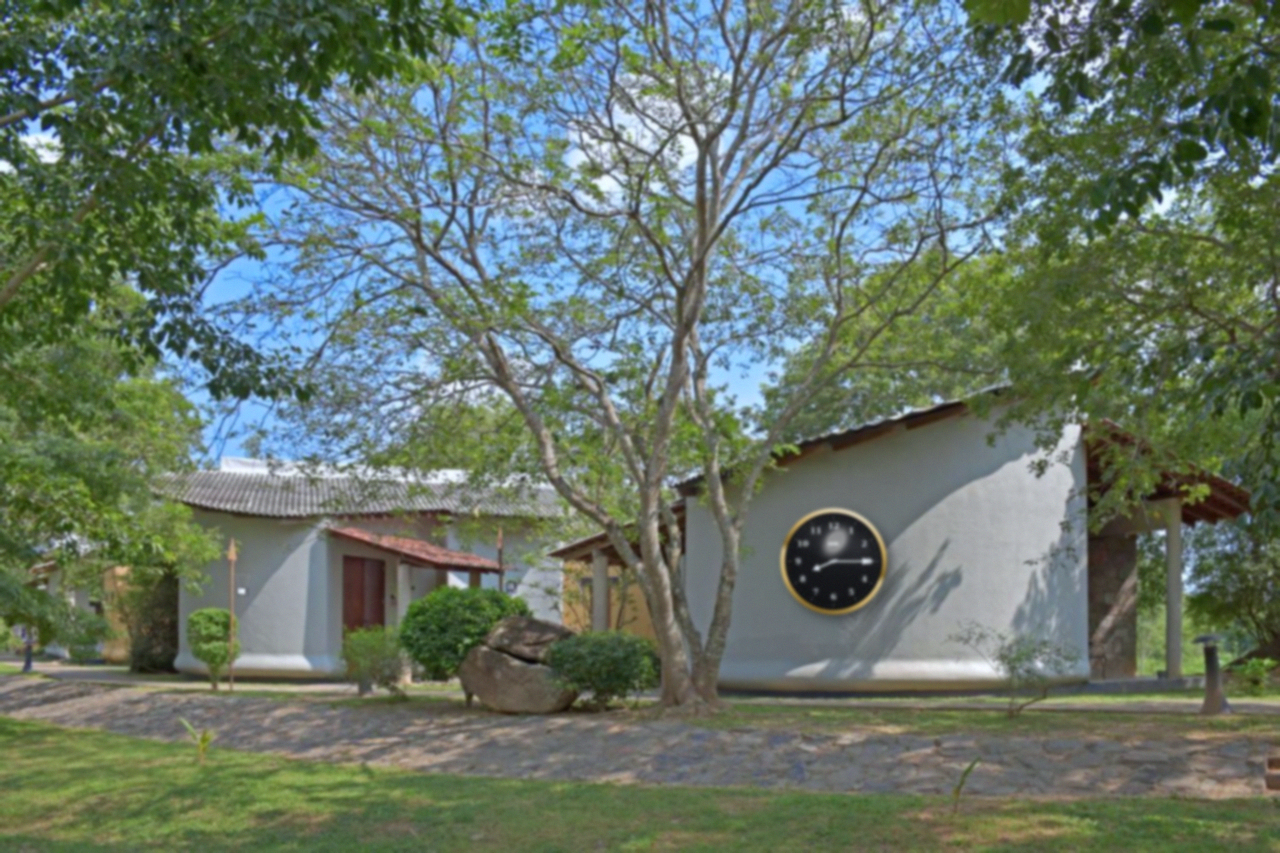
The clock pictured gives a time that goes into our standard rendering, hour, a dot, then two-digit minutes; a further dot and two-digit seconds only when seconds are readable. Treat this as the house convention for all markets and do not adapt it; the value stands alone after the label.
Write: 8.15
